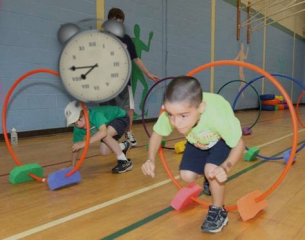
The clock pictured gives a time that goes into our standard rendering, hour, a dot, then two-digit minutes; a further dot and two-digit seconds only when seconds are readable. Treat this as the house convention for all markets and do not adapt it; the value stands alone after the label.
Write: 7.45
